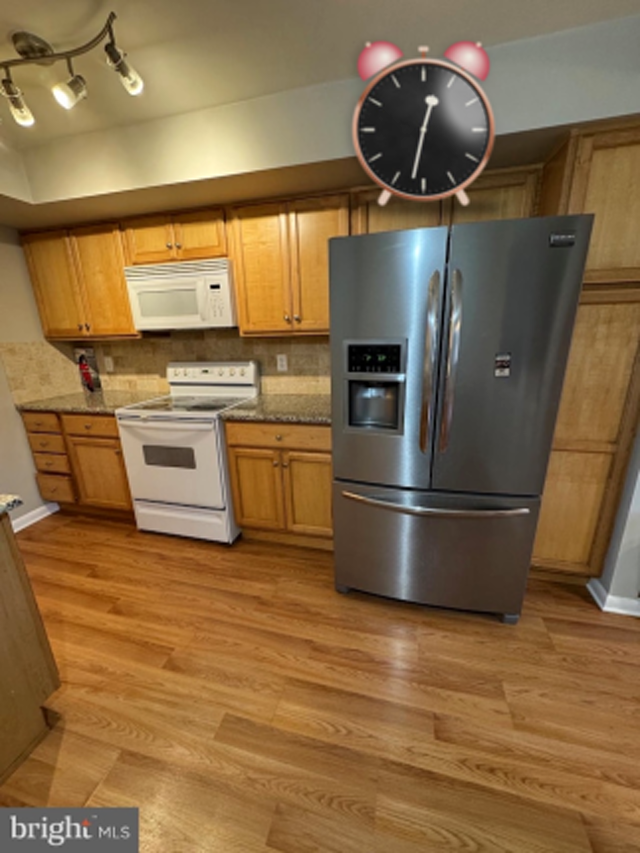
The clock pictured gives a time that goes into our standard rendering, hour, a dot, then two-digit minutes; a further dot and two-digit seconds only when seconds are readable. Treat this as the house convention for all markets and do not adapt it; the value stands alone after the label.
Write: 12.32
